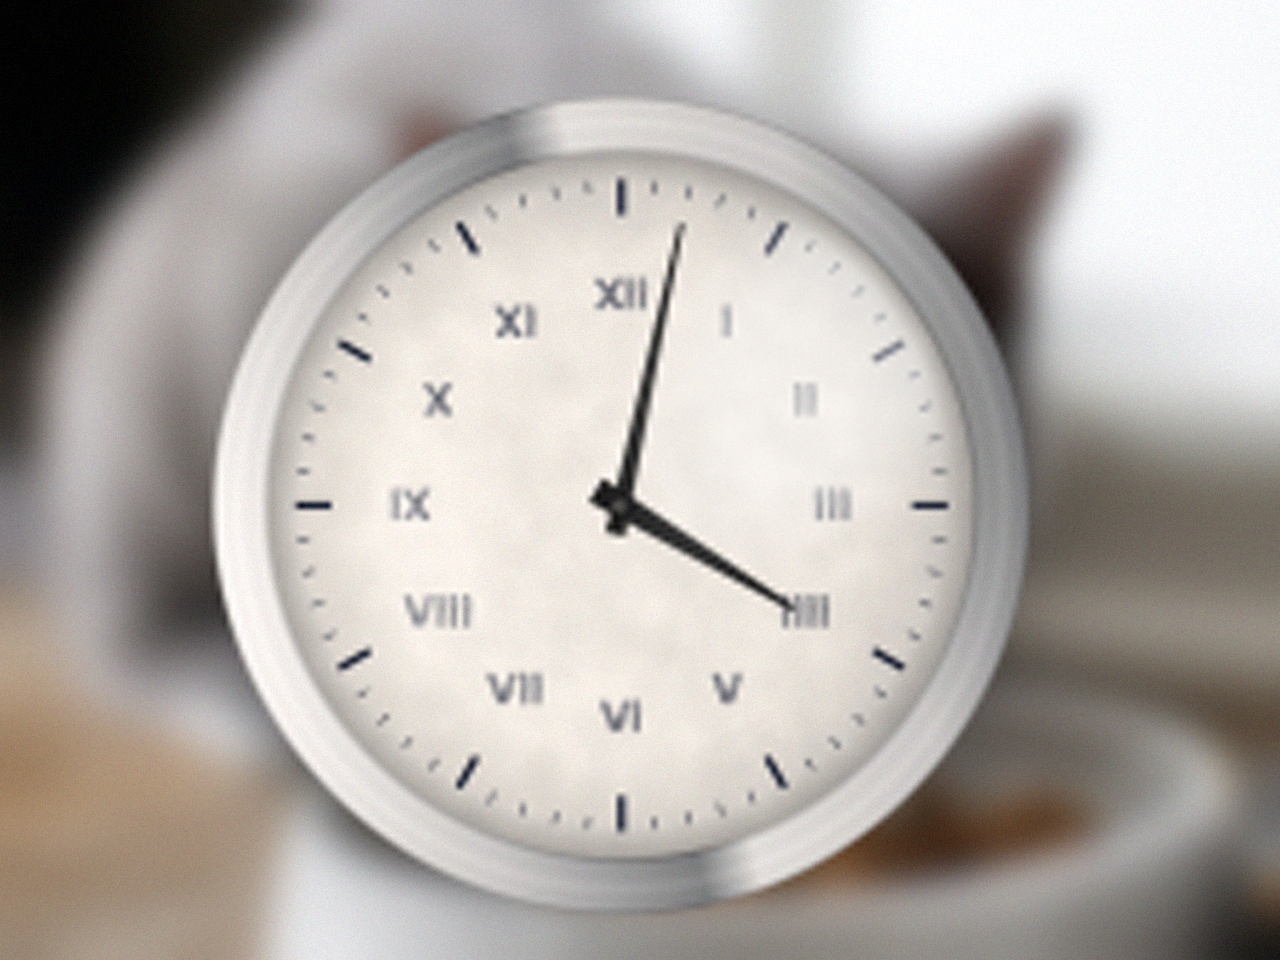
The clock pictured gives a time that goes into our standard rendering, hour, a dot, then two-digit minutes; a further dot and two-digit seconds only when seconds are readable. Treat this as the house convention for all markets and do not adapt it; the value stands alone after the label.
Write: 4.02
